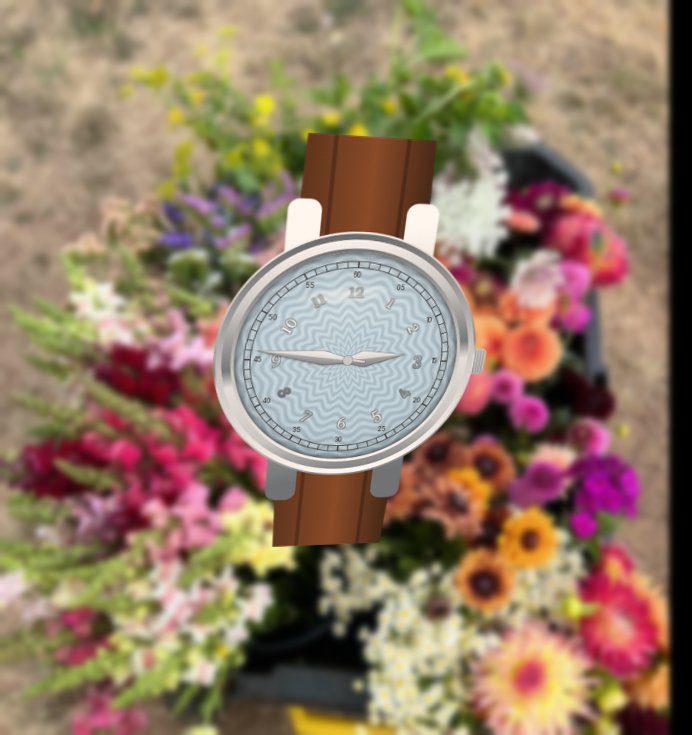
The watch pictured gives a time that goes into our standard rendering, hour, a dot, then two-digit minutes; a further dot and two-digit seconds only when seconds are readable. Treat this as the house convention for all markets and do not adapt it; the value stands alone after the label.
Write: 2.46
